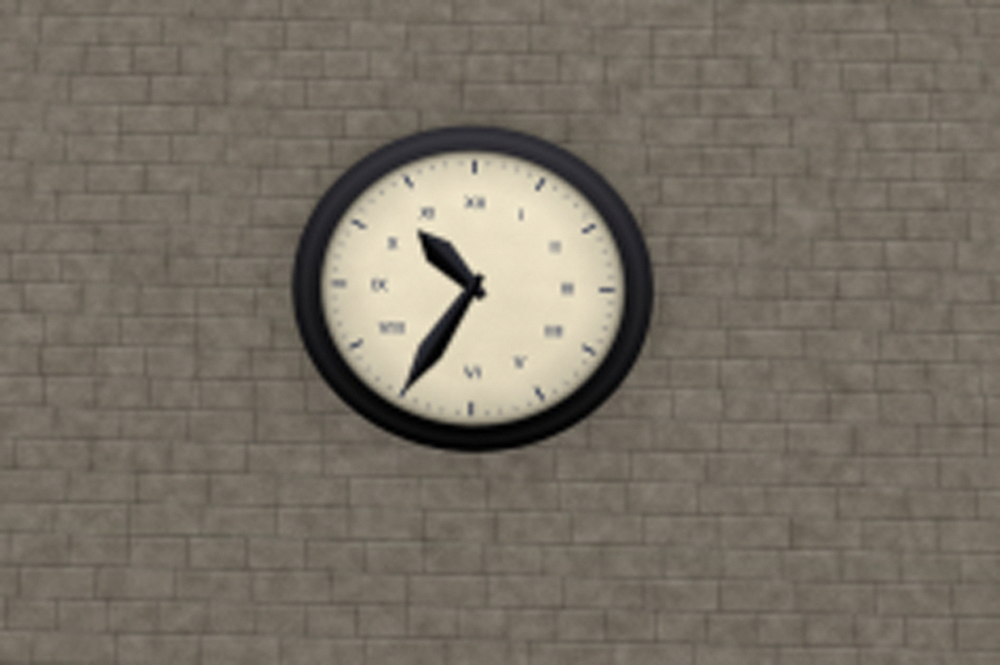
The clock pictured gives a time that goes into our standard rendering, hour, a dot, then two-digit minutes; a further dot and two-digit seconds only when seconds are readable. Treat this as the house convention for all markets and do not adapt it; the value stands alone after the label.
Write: 10.35
